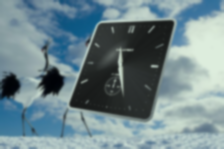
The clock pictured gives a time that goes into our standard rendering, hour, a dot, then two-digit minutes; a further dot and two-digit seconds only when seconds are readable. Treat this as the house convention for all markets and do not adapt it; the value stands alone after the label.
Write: 11.26
